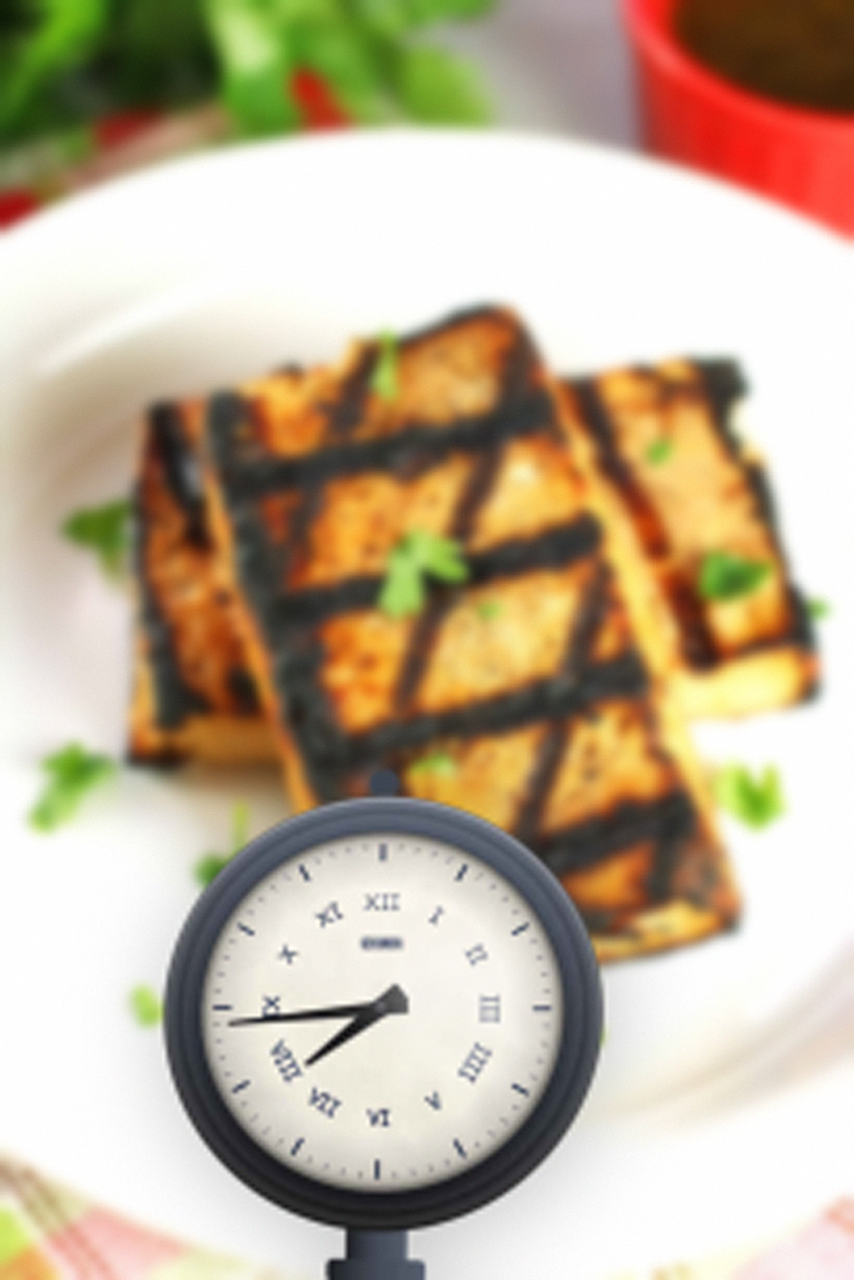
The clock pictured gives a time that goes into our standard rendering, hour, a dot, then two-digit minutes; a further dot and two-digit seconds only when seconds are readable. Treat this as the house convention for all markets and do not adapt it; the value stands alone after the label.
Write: 7.44
